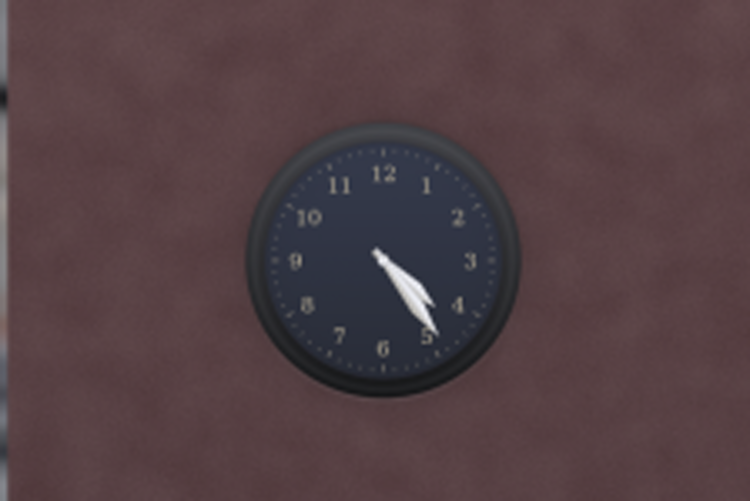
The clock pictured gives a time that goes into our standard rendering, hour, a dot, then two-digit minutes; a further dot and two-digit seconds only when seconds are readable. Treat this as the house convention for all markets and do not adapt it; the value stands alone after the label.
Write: 4.24
